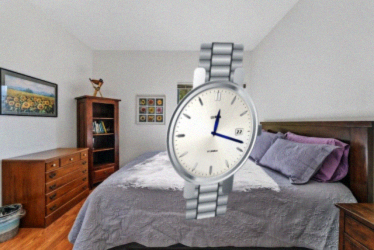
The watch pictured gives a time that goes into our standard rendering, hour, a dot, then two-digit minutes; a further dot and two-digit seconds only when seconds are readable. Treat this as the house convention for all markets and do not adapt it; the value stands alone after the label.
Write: 12.18
